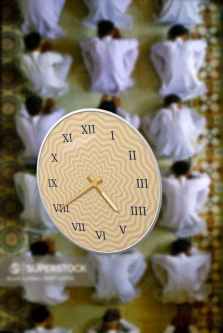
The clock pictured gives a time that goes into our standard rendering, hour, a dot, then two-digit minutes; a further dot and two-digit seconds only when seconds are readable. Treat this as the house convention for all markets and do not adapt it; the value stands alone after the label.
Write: 4.40
